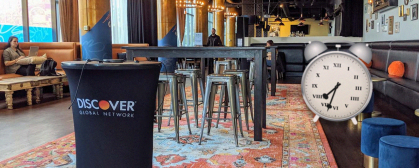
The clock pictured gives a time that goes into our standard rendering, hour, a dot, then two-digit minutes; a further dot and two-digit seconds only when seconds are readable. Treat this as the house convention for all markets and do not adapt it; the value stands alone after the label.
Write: 7.33
